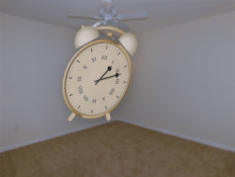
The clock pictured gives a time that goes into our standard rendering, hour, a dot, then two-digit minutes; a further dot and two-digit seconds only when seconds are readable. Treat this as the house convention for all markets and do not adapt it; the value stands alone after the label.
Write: 1.12
